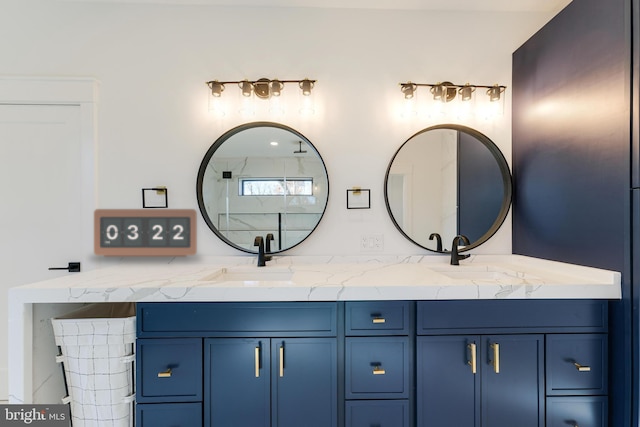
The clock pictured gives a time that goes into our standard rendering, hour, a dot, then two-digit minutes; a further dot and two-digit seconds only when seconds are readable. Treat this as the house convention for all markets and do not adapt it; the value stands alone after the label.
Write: 3.22
